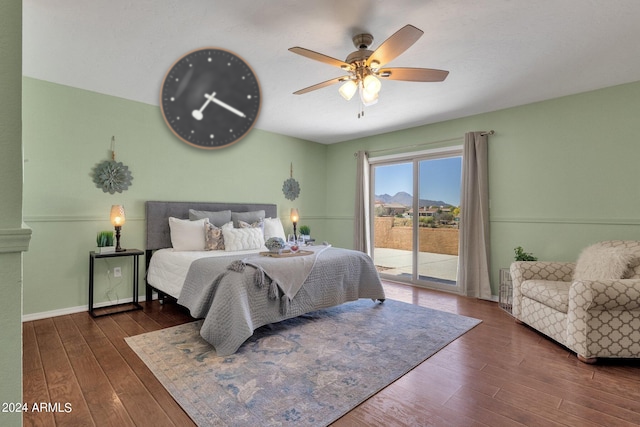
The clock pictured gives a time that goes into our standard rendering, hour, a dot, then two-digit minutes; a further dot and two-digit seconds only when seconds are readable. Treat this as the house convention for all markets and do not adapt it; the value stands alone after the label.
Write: 7.20
